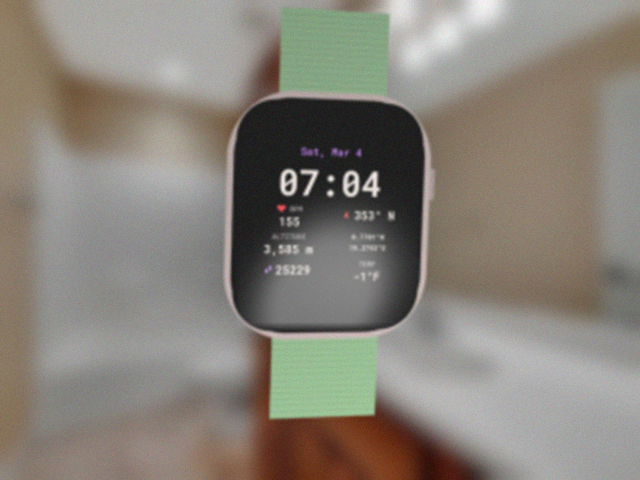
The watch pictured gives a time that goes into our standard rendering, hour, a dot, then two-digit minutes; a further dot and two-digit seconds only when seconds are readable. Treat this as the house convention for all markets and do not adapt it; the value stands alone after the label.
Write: 7.04
